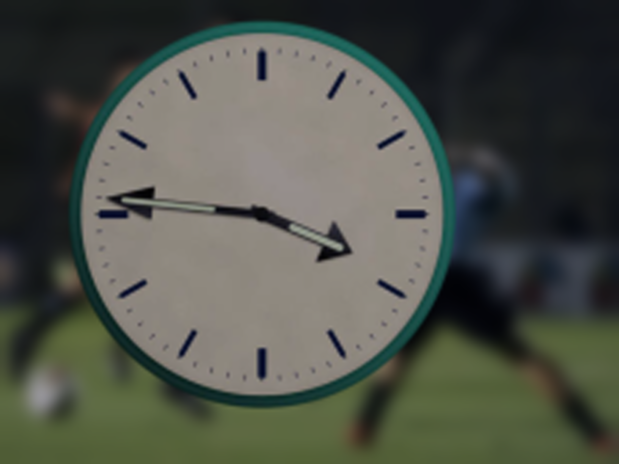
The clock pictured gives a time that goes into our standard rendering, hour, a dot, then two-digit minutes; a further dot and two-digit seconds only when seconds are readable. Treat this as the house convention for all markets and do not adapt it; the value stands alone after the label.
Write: 3.46
